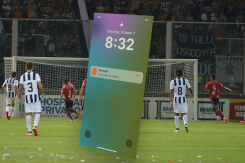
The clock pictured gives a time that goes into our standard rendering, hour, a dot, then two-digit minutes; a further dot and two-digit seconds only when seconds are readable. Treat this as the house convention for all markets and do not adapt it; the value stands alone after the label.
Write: 8.32
